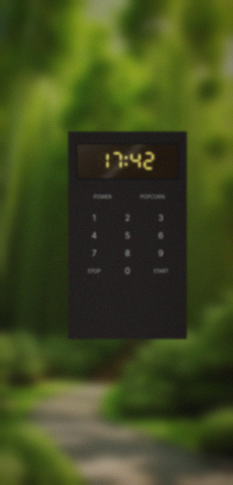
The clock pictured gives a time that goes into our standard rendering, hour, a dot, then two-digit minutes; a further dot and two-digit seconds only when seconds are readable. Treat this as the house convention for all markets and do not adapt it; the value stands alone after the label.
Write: 17.42
